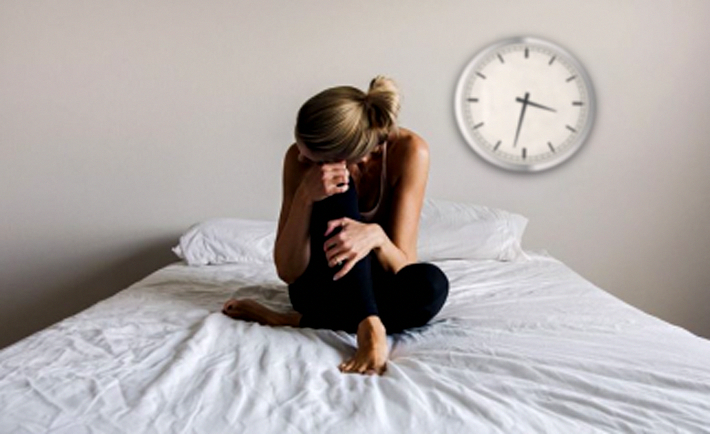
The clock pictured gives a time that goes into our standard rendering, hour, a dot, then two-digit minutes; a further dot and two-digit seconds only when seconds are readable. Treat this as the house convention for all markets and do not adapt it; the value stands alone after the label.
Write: 3.32
